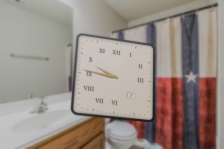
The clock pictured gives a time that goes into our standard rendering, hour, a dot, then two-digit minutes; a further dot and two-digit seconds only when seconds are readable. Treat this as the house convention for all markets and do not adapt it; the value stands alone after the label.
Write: 9.46
